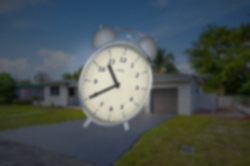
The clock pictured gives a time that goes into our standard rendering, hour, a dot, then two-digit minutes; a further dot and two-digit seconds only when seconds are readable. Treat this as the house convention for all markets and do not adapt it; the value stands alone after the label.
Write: 10.40
